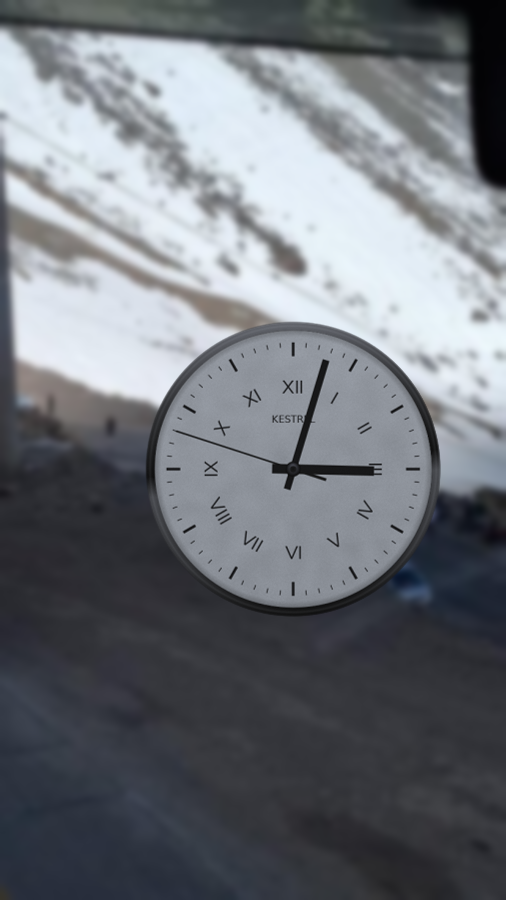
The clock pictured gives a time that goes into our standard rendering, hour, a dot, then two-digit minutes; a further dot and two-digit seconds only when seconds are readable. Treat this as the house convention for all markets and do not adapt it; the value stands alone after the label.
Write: 3.02.48
